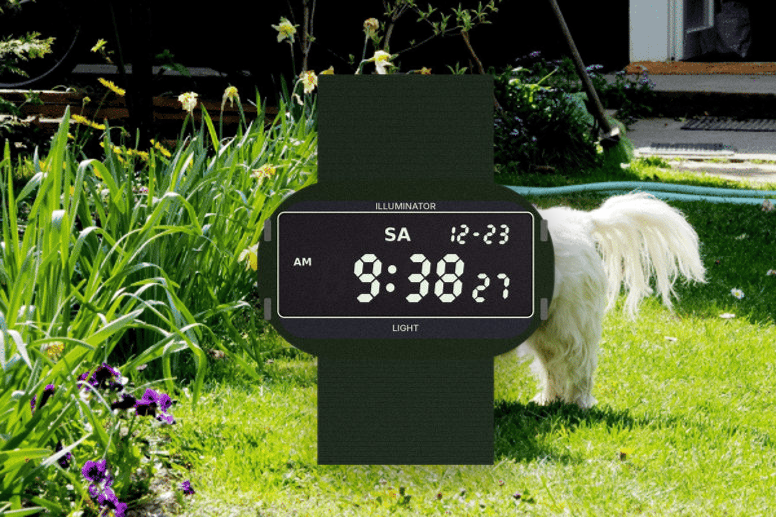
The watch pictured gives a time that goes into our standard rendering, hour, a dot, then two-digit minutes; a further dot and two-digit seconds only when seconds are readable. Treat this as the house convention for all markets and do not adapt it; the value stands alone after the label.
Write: 9.38.27
